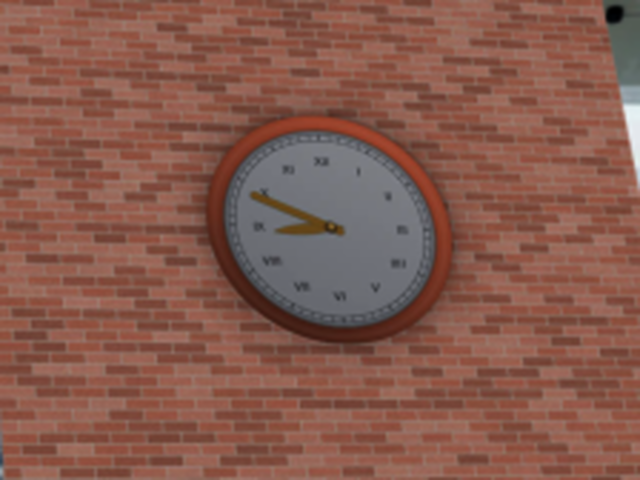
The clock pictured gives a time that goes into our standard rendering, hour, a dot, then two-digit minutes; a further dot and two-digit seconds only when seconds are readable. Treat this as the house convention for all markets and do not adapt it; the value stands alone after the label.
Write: 8.49
